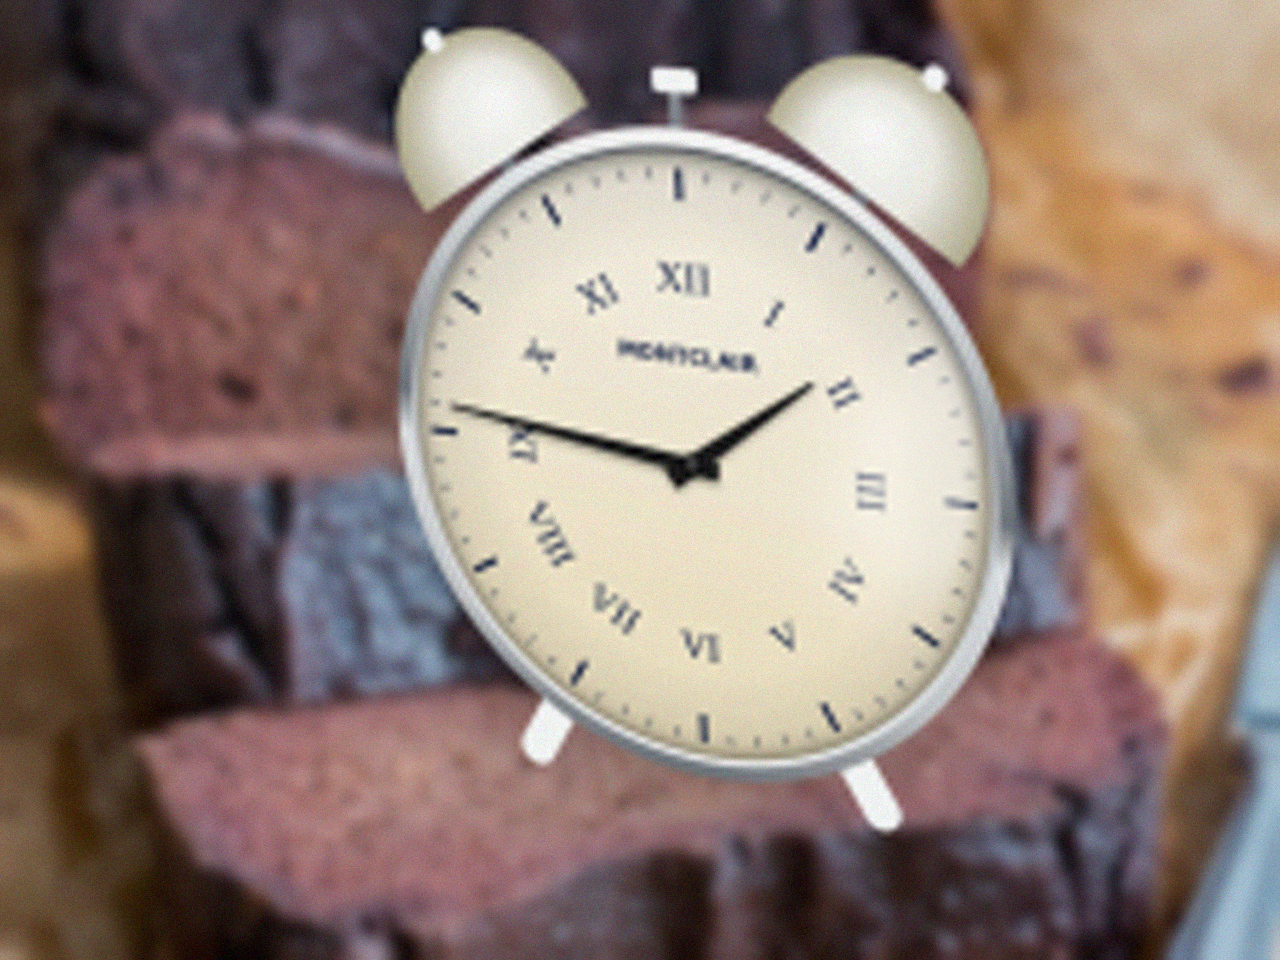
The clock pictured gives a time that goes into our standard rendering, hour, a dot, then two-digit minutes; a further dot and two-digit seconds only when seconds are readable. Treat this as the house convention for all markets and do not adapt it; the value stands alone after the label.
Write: 1.46
